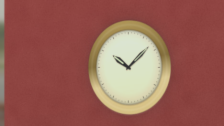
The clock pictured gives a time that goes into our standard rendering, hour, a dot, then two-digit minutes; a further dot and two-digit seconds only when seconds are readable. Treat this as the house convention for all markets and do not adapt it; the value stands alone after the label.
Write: 10.08
